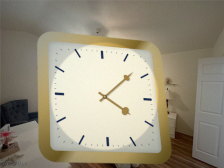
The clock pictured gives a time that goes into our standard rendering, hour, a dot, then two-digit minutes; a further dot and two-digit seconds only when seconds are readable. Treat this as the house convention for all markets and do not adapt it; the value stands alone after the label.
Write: 4.08
